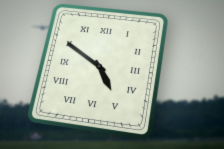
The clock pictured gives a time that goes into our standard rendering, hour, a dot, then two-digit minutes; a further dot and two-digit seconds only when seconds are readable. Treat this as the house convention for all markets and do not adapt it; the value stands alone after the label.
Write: 4.50
